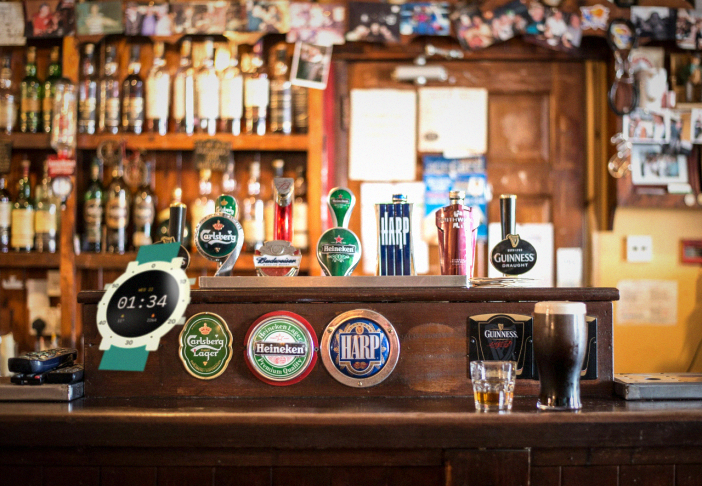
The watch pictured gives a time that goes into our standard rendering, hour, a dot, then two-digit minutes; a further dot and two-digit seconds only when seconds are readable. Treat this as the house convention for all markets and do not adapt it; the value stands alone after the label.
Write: 1.34
